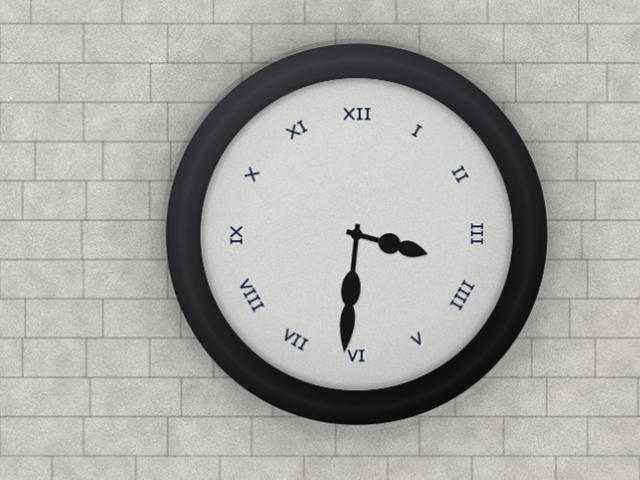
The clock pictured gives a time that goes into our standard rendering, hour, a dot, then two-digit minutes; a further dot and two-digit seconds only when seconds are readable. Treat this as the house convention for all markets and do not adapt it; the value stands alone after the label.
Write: 3.31
